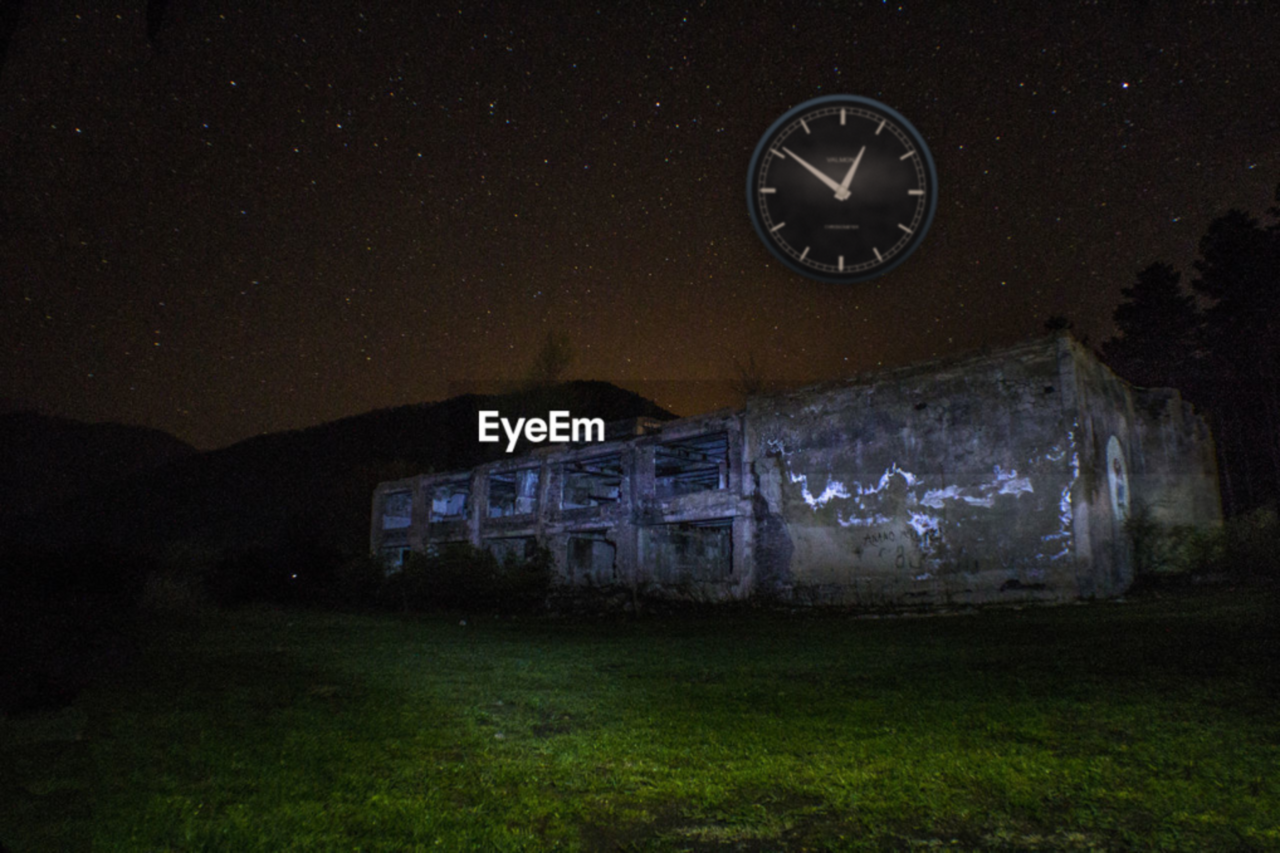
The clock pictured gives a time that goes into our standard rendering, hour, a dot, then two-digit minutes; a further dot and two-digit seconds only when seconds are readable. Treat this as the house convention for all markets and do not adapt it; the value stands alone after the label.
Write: 12.51
